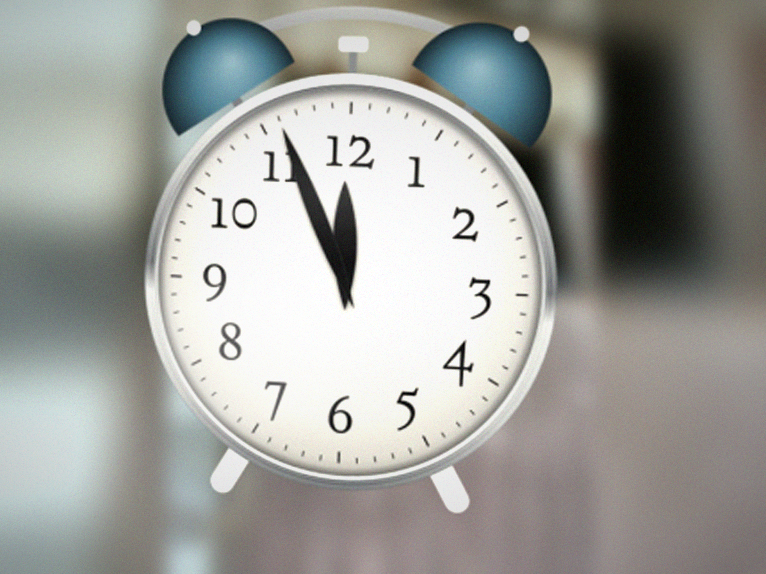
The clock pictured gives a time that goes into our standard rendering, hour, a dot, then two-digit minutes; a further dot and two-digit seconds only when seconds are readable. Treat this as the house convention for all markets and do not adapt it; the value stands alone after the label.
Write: 11.56
